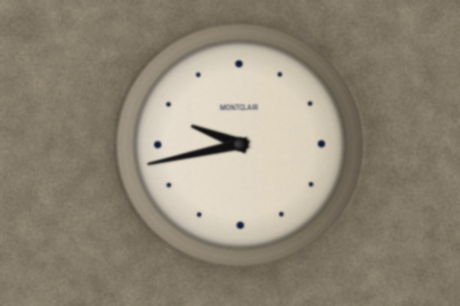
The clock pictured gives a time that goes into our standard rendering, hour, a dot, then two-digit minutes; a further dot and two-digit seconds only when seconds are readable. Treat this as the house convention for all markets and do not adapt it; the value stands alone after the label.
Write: 9.43
